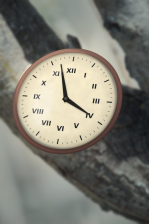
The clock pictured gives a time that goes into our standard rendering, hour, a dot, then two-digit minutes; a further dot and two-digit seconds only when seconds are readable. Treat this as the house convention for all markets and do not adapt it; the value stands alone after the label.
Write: 3.57
